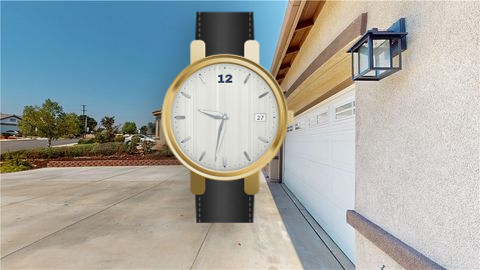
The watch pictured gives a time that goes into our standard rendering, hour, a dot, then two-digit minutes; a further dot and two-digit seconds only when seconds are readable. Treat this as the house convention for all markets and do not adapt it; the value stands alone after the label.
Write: 9.32
